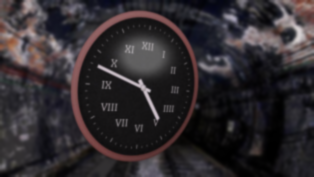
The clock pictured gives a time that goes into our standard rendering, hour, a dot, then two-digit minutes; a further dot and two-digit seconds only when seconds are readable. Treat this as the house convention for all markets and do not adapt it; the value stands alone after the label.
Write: 4.48
